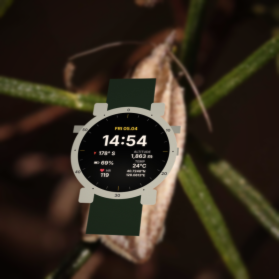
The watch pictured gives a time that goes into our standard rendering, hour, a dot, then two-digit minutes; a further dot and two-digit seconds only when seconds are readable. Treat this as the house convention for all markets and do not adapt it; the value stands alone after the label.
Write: 14.54
